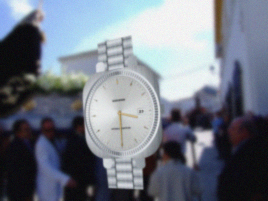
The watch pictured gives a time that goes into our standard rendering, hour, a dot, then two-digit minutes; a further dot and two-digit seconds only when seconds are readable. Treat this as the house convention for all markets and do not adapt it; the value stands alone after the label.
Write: 3.30
